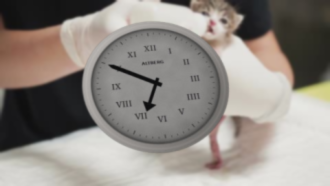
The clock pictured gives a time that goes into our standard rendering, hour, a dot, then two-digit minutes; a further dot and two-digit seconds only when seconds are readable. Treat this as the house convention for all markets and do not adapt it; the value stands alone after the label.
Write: 6.50
